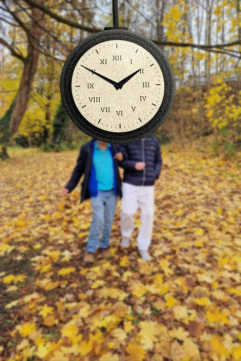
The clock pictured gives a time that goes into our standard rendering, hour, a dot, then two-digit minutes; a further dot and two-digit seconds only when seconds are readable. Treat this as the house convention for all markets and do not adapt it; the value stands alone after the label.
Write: 1.50
